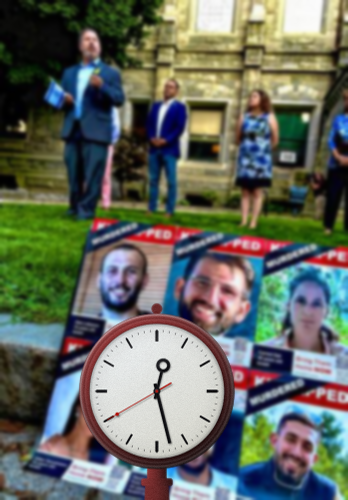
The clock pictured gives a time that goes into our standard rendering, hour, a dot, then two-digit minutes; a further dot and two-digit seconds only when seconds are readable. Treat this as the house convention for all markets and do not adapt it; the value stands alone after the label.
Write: 12.27.40
